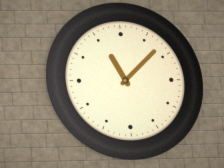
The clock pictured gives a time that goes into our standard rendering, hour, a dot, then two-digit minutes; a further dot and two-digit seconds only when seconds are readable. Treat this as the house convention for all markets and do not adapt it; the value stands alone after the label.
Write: 11.08
